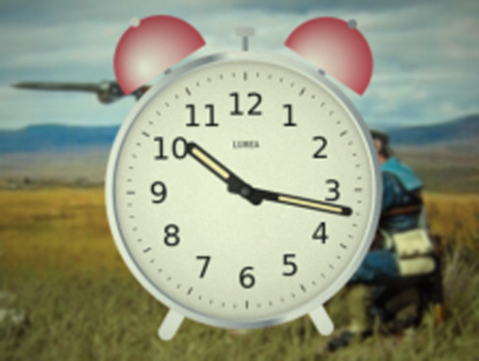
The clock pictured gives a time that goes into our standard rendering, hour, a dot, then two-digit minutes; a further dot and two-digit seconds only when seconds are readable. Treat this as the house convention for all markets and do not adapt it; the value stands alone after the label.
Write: 10.17
